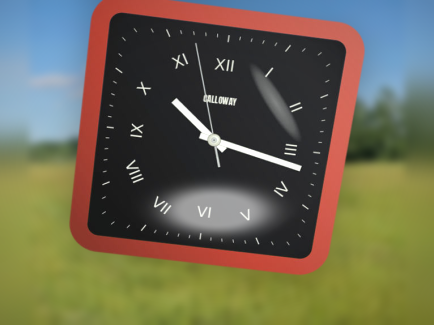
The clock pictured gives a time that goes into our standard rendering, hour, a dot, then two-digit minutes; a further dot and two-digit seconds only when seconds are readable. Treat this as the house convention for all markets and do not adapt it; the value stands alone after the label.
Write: 10.16.57
